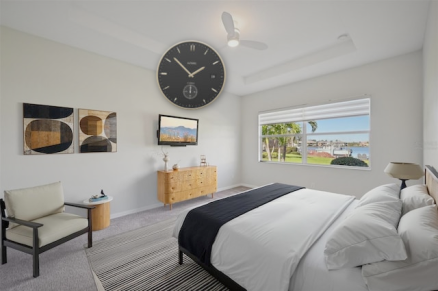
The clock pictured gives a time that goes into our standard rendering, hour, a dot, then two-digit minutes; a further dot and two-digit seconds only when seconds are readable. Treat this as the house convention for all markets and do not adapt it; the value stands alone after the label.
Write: 1.52
